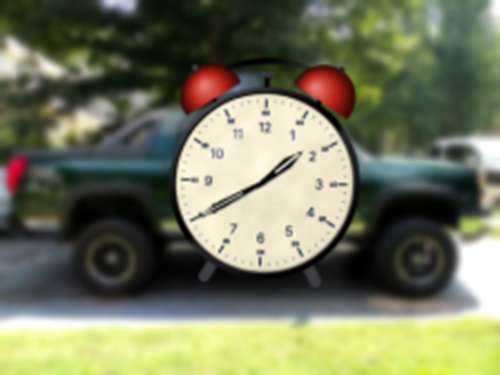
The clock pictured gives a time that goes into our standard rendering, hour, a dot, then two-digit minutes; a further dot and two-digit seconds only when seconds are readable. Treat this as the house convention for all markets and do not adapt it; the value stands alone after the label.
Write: 1.40
